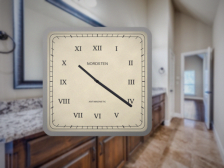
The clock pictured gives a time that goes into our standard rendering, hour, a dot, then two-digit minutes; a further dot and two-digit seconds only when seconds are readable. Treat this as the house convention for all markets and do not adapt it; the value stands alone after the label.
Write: 10.21
